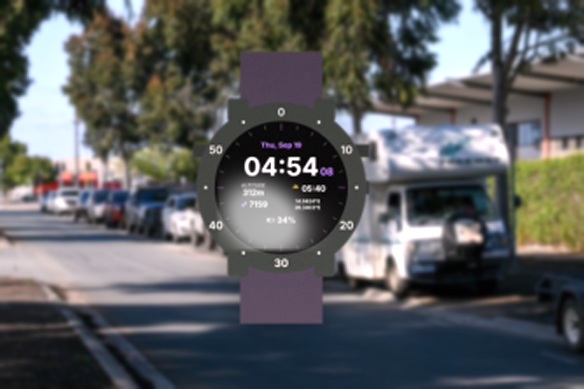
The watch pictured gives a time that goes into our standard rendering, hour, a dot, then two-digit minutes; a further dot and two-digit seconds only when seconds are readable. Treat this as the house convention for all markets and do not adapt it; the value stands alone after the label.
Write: 4.54
